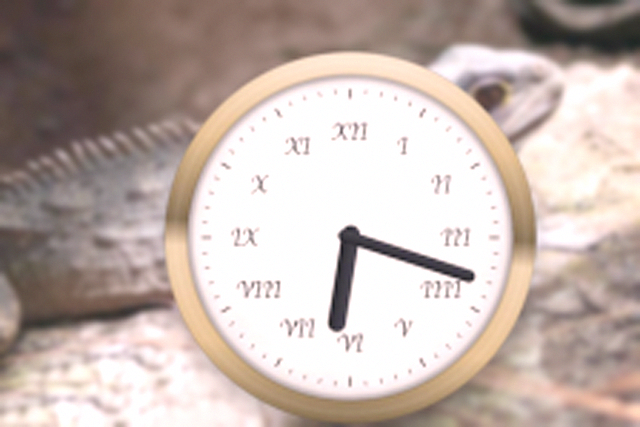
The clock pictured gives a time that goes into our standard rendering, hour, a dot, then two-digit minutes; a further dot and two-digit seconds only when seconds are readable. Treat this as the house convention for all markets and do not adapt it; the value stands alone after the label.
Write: 6.18
